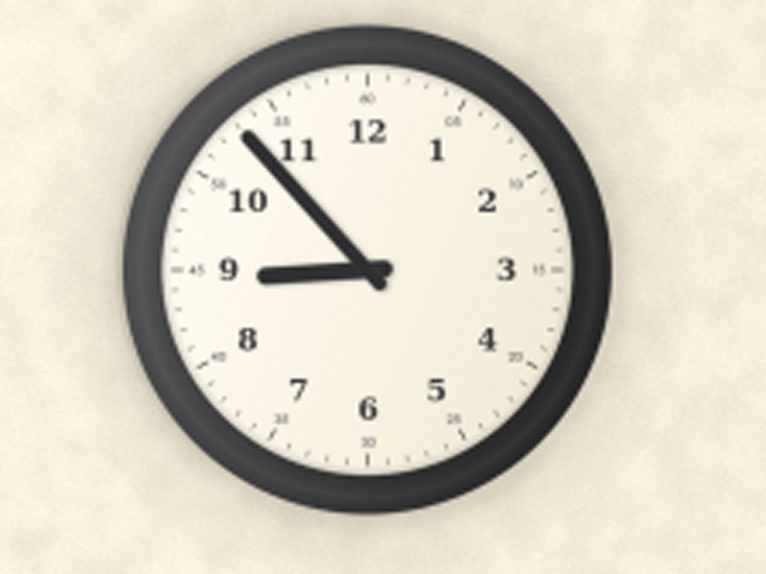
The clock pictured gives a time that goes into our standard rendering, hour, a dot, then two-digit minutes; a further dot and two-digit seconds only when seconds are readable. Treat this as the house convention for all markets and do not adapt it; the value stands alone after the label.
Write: 8.53
